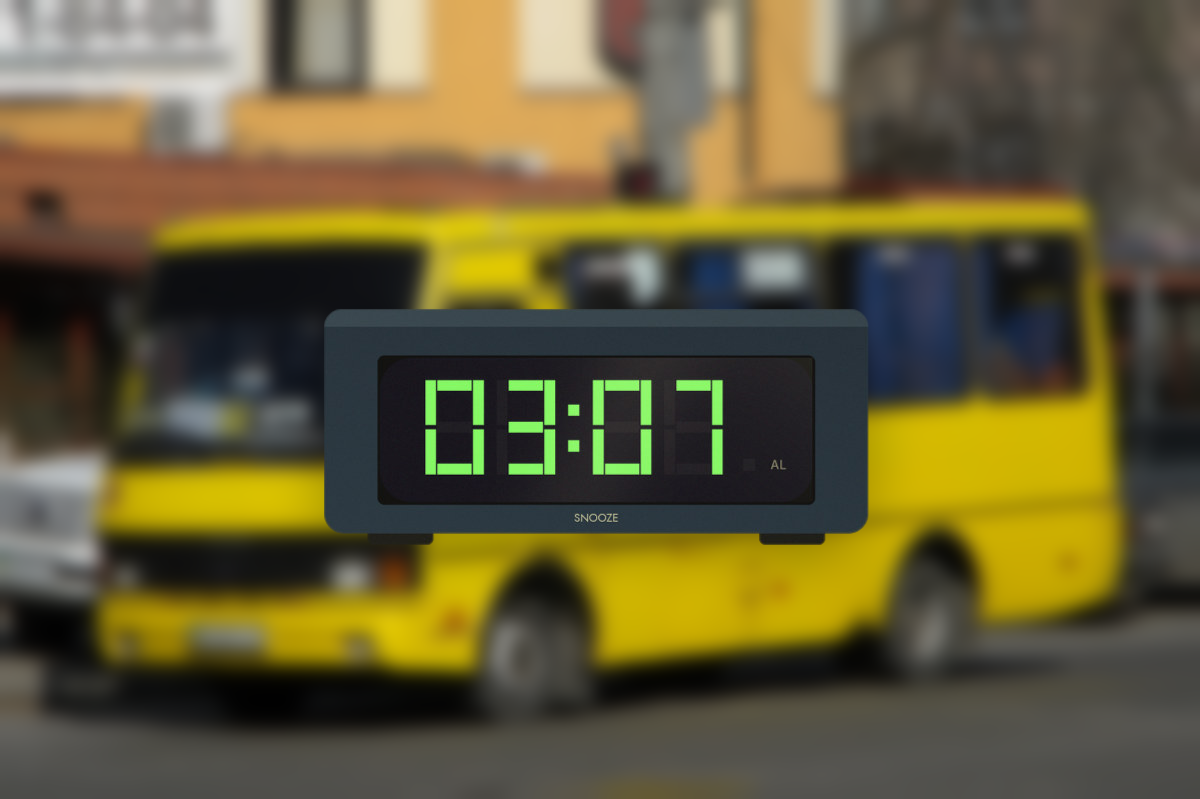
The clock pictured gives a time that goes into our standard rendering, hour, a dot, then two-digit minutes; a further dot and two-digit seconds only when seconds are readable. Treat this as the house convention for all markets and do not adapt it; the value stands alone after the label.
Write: 3.07
